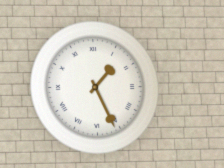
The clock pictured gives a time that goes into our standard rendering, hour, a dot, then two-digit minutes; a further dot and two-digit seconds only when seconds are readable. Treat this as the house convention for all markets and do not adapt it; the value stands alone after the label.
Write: 1.26
